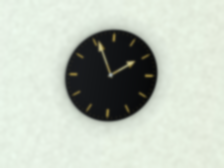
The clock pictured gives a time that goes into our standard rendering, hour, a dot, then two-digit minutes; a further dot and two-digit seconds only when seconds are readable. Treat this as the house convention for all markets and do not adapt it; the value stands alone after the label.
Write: 1.56
